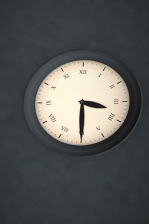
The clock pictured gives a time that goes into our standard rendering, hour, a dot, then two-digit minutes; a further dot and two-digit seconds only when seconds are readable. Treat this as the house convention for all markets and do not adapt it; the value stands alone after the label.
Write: 3.30
